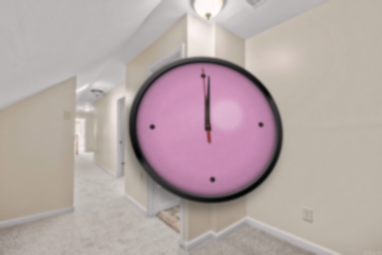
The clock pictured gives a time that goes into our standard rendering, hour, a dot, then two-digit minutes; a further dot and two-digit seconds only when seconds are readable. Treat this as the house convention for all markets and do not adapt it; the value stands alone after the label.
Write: 12.01.00
